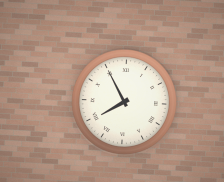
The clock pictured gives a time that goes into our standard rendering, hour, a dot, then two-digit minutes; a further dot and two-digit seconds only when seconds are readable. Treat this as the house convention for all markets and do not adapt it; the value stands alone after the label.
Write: 7.55
